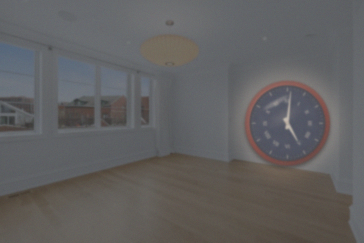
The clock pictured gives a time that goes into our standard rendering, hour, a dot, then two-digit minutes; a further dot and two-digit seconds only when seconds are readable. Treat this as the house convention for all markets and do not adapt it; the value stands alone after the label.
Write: 5.01
